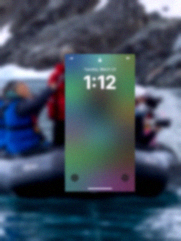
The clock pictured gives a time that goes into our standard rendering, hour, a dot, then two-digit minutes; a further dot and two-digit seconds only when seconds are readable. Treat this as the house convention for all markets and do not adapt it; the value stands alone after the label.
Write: 1.12
